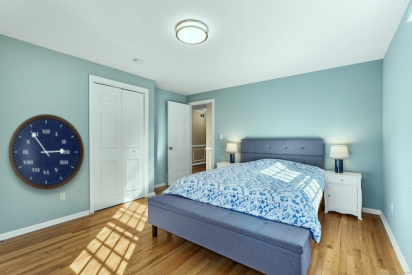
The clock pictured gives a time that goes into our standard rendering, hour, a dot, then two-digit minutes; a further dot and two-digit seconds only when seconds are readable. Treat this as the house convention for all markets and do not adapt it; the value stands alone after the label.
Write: 2.54
